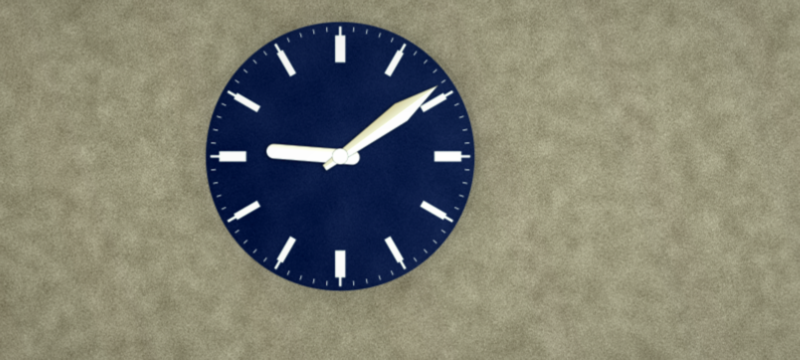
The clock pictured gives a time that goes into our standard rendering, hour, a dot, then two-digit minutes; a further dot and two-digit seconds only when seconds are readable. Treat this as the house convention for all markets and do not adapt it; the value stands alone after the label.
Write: 9.09
